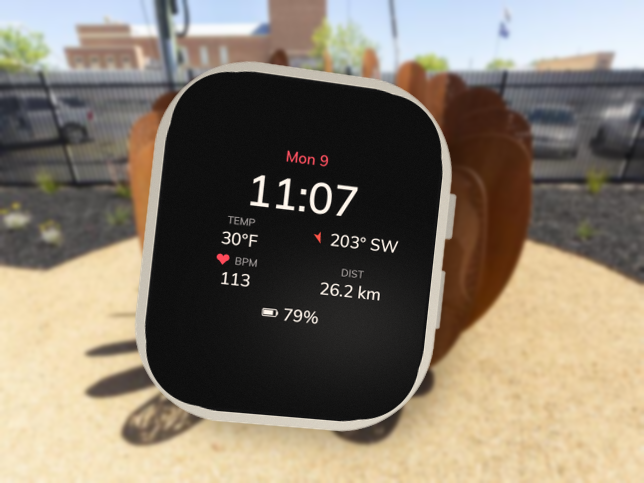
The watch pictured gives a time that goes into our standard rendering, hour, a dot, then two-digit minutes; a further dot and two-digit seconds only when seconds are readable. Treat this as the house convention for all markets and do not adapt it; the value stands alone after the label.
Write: 11.07
